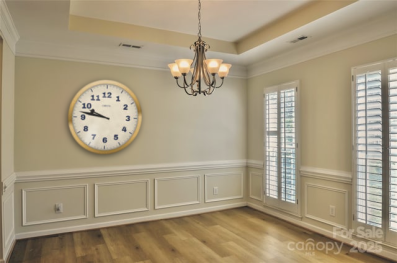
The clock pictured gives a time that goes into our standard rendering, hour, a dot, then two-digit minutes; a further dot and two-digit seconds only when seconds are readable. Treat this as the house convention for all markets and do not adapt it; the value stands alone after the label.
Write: 9.47
